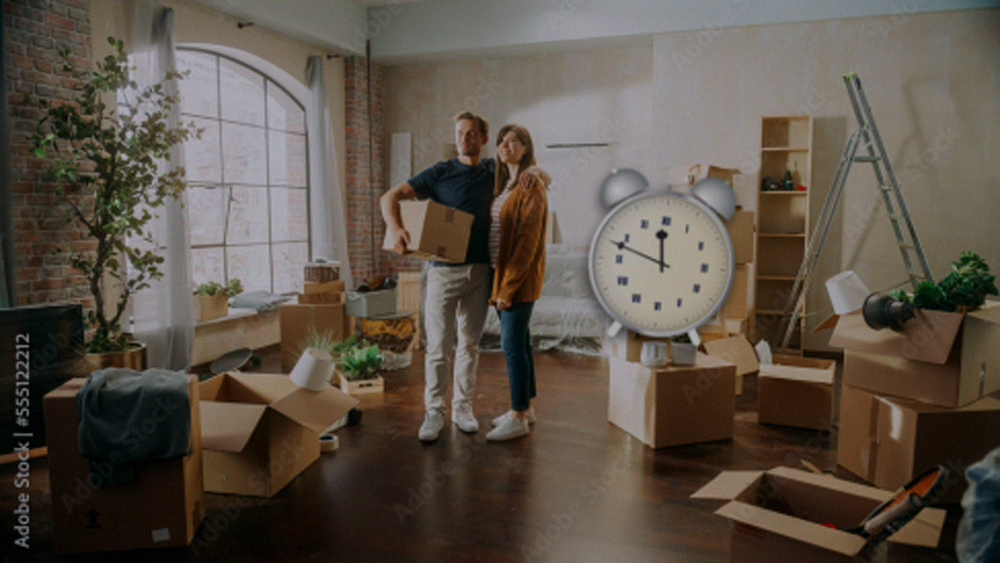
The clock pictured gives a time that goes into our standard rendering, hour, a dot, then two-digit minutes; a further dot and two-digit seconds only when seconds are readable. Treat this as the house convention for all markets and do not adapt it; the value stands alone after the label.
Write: 11.48
